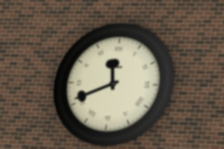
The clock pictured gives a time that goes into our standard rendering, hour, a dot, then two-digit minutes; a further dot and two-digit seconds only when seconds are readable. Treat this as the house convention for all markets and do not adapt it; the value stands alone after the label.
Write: 11.41
